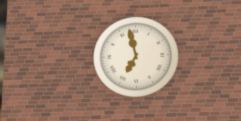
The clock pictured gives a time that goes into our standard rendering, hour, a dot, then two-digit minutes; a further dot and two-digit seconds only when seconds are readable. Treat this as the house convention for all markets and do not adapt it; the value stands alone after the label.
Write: 6.58
